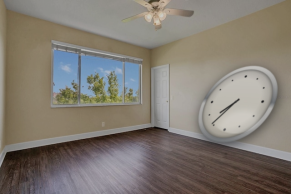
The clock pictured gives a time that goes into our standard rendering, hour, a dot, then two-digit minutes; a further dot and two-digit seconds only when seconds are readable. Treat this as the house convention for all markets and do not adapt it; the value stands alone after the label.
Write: 7.36
